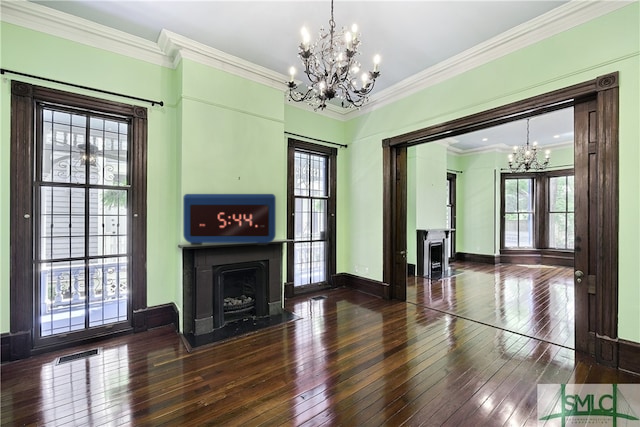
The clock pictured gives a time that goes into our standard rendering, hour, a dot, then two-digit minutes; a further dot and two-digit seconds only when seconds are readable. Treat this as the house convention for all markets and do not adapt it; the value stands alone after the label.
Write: 5.44
